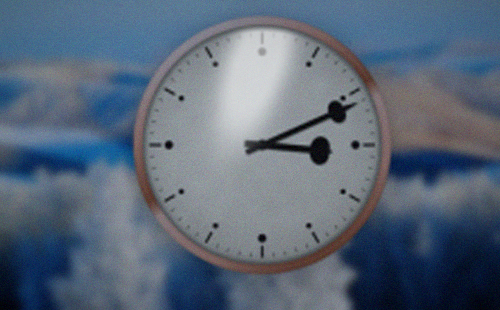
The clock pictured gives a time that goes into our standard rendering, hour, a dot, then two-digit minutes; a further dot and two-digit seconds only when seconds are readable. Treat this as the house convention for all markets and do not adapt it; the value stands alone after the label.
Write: 3.11
